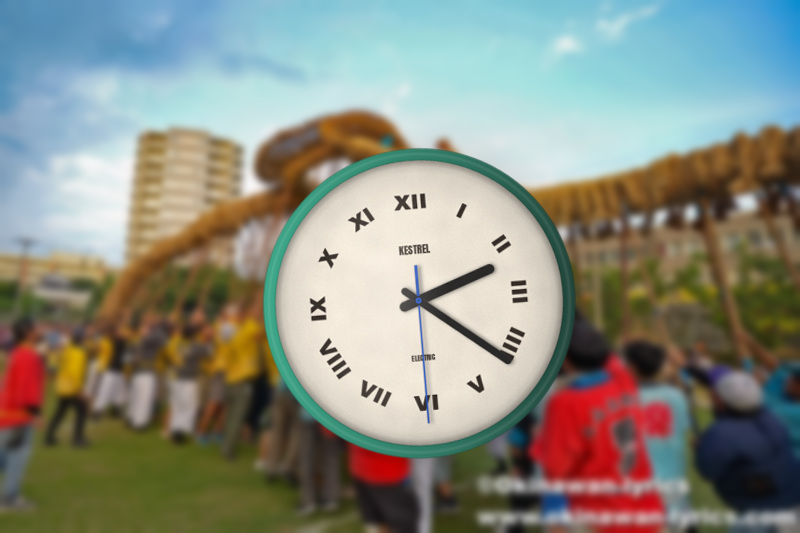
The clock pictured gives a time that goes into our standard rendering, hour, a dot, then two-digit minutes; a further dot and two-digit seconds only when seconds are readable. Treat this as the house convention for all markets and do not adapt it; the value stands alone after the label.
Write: 2.21.30
